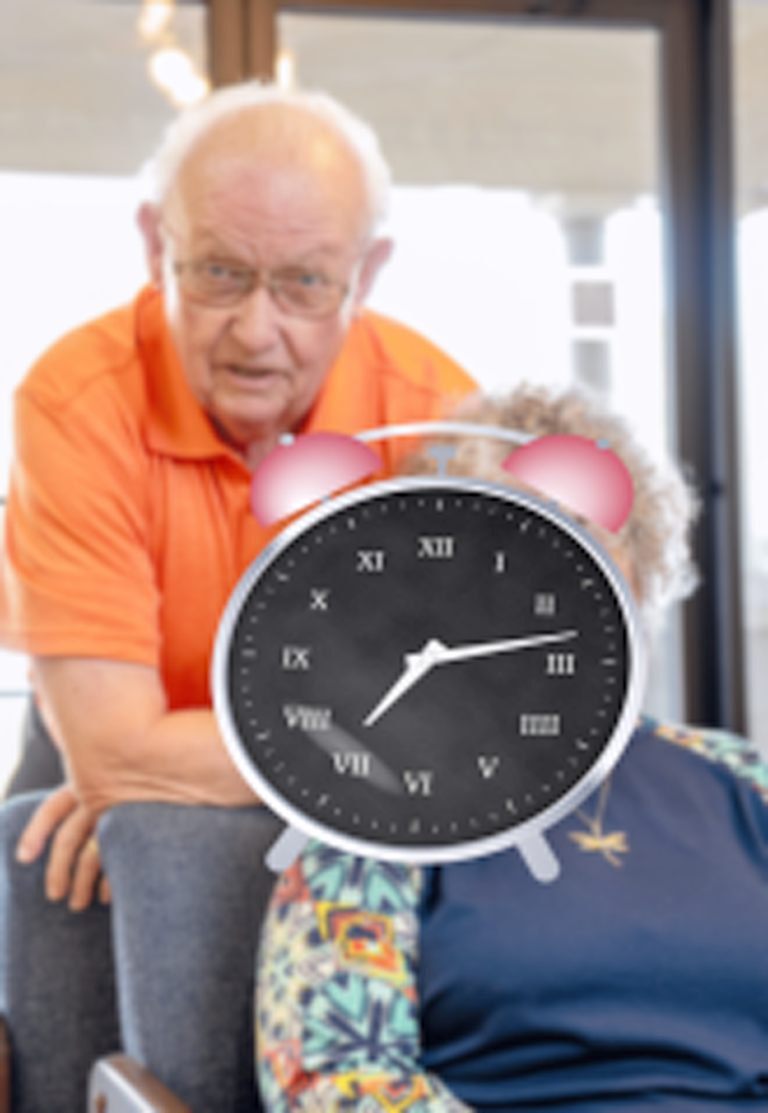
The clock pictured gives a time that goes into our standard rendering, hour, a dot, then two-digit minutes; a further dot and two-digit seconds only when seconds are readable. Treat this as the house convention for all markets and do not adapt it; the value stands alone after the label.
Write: 7.13
